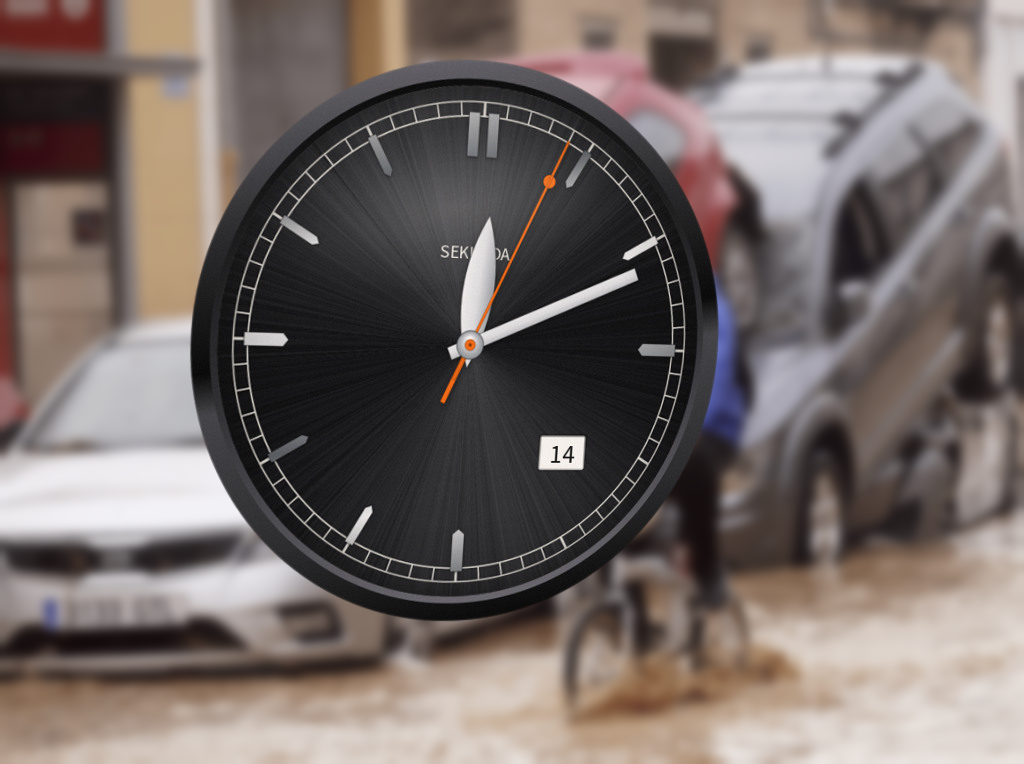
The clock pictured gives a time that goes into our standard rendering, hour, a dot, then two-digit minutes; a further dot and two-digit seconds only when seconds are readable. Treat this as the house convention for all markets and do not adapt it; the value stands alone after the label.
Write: 12.11.04
